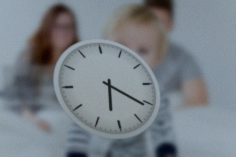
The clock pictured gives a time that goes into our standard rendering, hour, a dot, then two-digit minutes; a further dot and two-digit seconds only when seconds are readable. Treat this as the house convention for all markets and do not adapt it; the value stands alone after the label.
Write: 6.21
